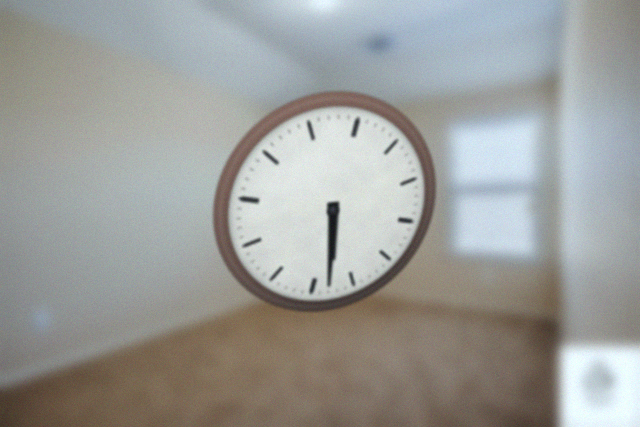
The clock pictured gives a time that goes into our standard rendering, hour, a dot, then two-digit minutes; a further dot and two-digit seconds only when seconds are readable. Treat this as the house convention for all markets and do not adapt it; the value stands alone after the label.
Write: 5.28
